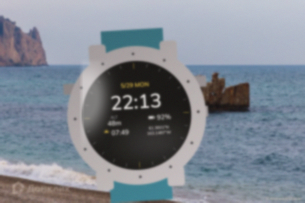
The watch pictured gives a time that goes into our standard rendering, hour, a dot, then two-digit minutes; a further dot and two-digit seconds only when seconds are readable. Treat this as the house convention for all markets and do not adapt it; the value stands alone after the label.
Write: 22.13
